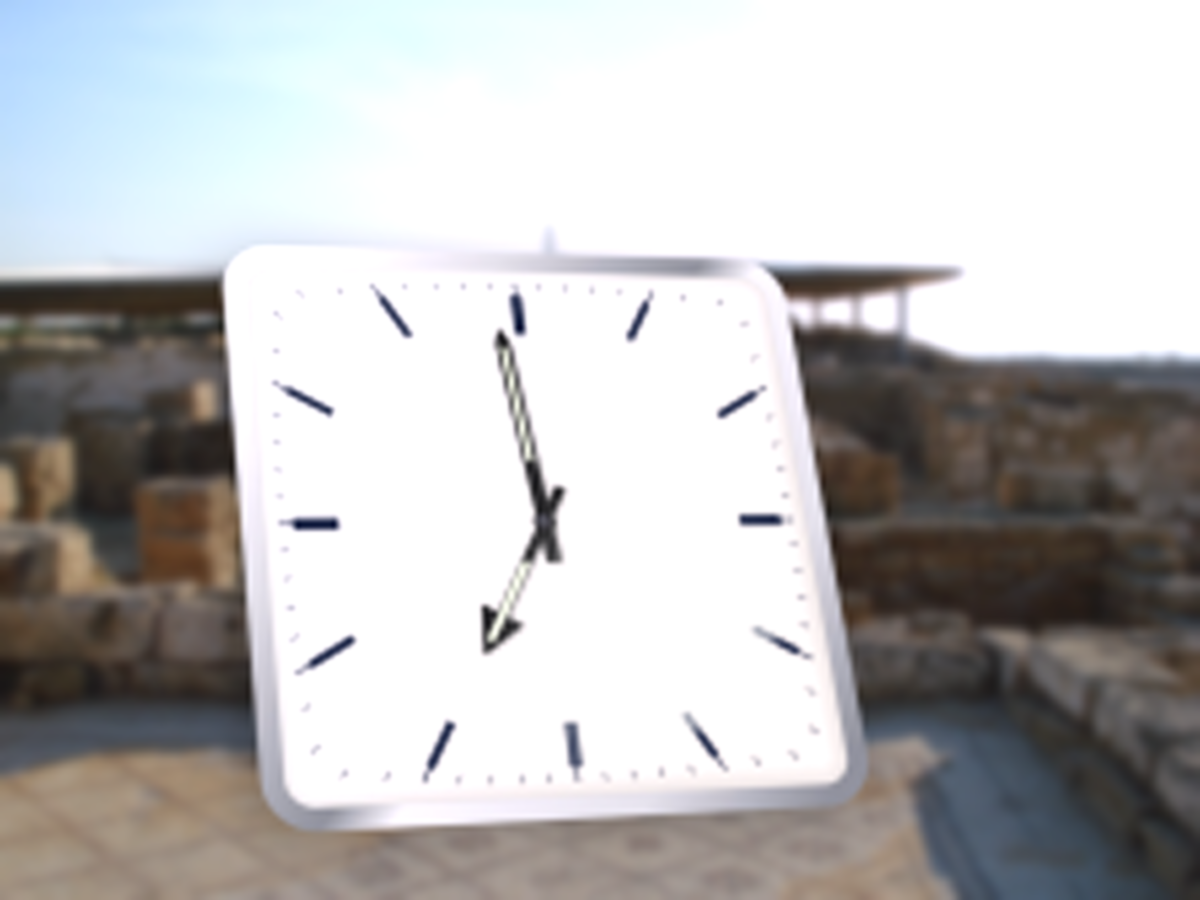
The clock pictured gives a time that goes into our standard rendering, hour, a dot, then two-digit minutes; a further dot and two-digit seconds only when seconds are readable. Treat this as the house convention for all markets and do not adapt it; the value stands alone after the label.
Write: 6.59
